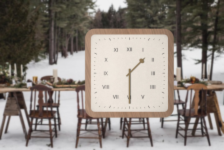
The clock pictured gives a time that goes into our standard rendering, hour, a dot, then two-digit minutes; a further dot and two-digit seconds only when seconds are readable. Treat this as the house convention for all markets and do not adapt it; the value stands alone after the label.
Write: 1.30
